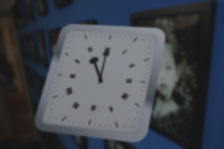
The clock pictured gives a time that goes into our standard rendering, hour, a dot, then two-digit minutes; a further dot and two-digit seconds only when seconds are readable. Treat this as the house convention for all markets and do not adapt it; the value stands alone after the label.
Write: 11.00
